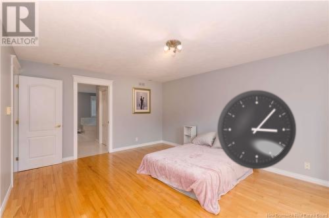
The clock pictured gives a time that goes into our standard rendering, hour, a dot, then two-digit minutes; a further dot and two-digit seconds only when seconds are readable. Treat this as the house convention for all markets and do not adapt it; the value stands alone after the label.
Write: 3.07
